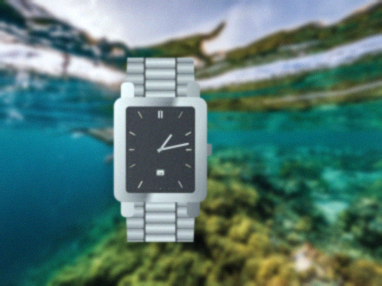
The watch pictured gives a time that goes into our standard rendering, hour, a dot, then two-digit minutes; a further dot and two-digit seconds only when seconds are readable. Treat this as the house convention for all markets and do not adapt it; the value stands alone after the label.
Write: 1.13
